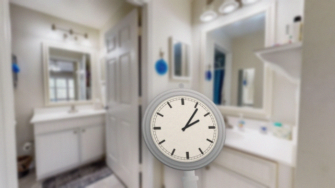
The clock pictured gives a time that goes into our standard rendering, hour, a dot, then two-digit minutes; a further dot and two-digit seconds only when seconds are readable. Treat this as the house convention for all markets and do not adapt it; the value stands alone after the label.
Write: 2.06
